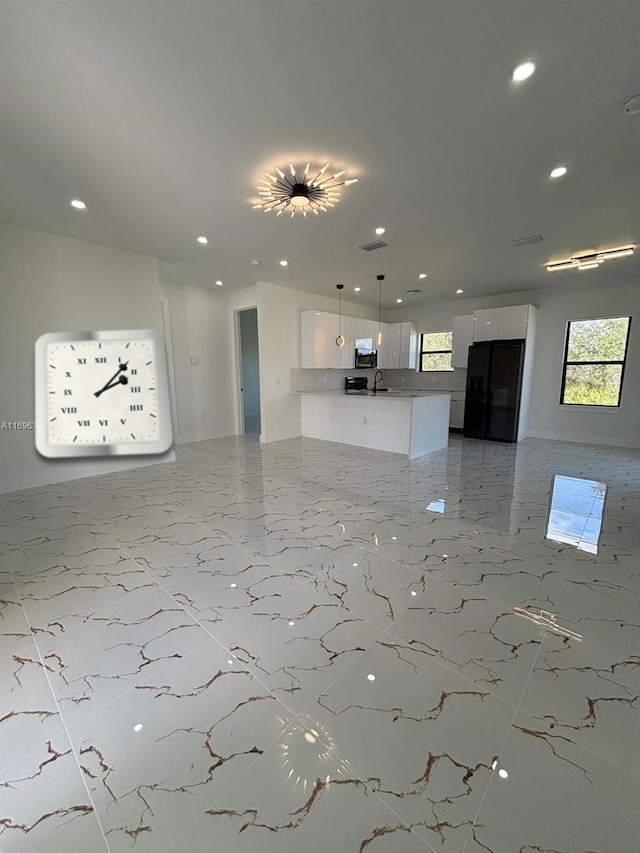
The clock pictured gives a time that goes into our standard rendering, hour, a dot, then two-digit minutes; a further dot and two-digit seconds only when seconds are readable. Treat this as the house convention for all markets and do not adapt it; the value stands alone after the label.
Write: 2.07
